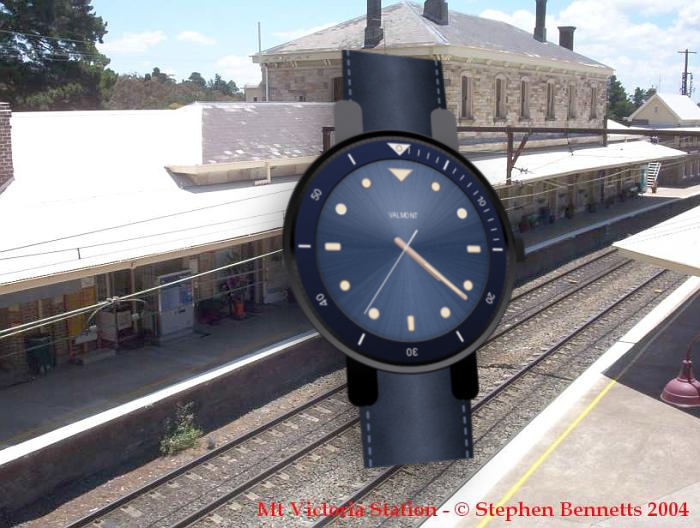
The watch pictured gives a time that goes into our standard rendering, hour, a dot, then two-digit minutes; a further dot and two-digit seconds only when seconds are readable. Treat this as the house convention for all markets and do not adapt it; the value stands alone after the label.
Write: 4.21.36
